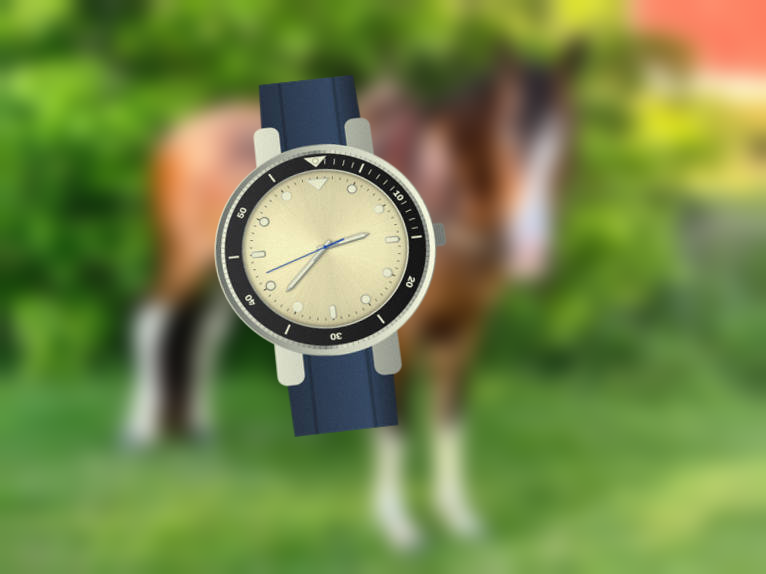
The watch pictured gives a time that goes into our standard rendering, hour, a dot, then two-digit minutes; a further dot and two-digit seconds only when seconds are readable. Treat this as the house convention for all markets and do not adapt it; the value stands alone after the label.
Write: 2.37.42
